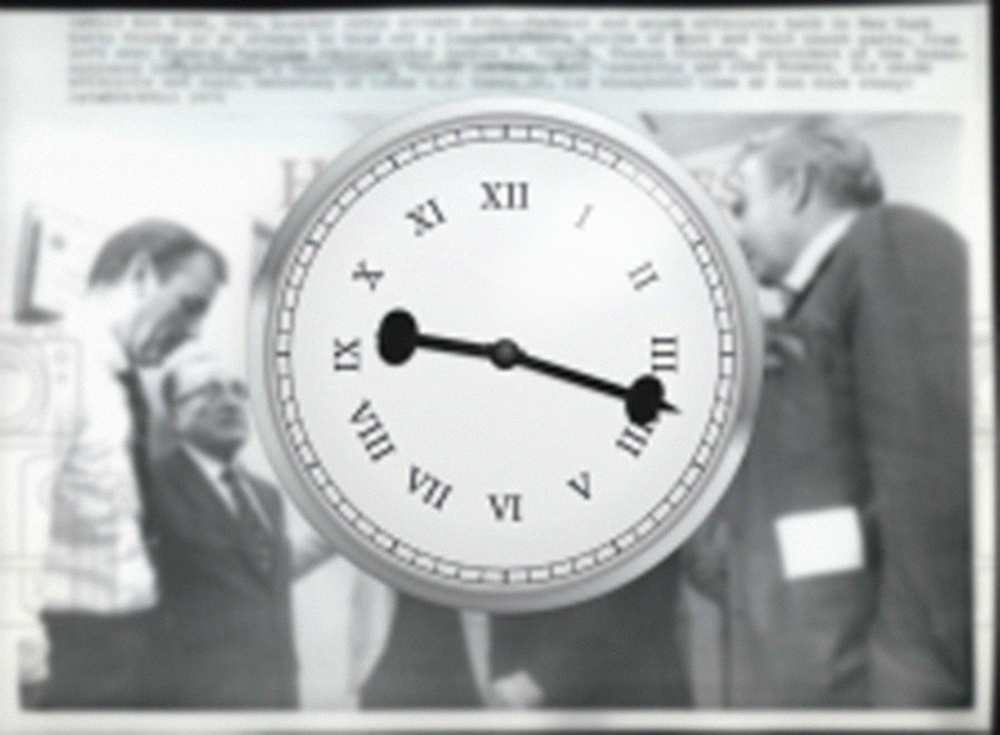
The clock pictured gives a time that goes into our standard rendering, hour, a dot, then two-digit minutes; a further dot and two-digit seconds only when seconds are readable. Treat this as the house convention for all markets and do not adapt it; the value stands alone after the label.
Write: 9.18
